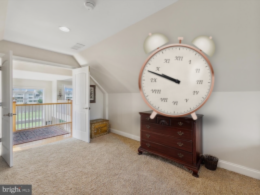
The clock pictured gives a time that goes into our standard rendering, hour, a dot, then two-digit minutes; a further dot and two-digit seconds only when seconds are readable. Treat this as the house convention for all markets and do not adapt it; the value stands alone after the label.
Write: 9.48
